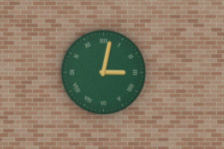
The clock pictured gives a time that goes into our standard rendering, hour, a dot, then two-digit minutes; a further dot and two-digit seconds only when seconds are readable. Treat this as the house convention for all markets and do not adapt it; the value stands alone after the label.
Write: 3.02
